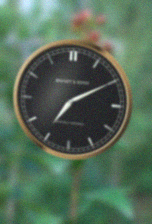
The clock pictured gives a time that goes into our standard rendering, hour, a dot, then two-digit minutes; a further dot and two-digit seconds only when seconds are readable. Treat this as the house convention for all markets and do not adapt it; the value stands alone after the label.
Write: 7.10
